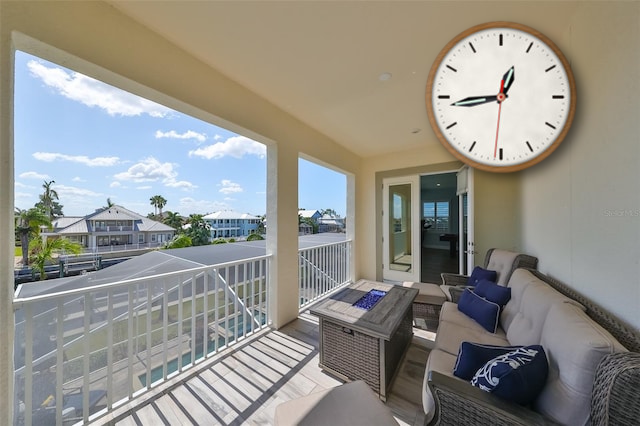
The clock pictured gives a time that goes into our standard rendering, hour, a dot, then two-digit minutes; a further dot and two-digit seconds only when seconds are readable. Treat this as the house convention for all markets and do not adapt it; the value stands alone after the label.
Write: 12.43.31
